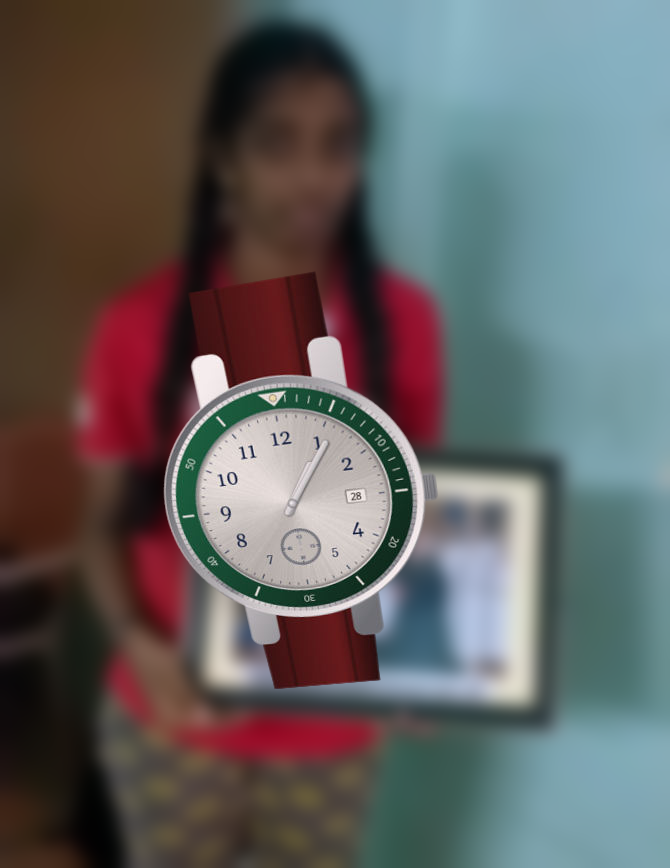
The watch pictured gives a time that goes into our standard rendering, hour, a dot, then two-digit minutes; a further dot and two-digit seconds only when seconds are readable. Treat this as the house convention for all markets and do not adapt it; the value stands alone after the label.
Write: 1.06
